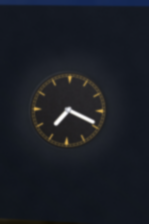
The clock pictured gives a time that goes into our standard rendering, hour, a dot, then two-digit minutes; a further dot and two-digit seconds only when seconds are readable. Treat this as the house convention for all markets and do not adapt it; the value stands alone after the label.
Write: 7.19
